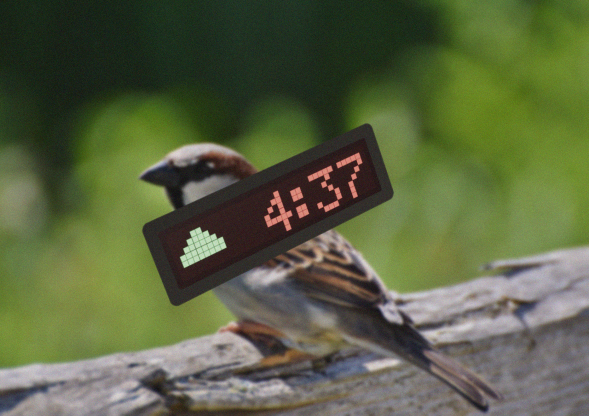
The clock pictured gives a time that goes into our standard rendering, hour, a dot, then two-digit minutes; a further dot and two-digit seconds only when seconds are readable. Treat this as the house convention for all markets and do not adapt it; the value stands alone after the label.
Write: 4.37
